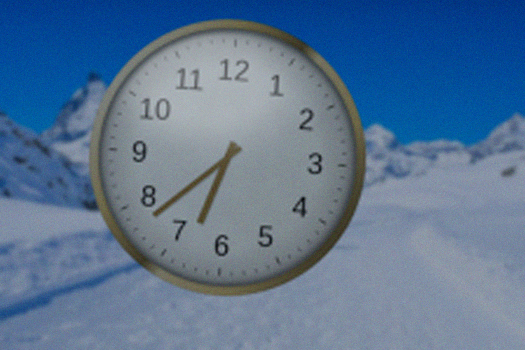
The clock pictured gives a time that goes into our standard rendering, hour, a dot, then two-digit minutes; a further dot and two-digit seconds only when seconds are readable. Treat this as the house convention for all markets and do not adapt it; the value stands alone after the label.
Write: 6.38
